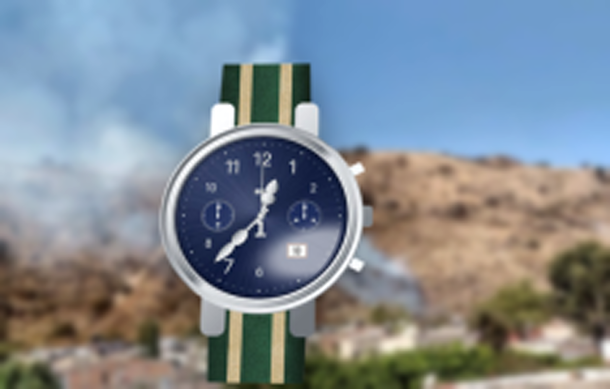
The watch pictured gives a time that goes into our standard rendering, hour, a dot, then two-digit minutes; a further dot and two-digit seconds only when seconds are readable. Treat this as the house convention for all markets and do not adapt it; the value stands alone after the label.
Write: 12.37
